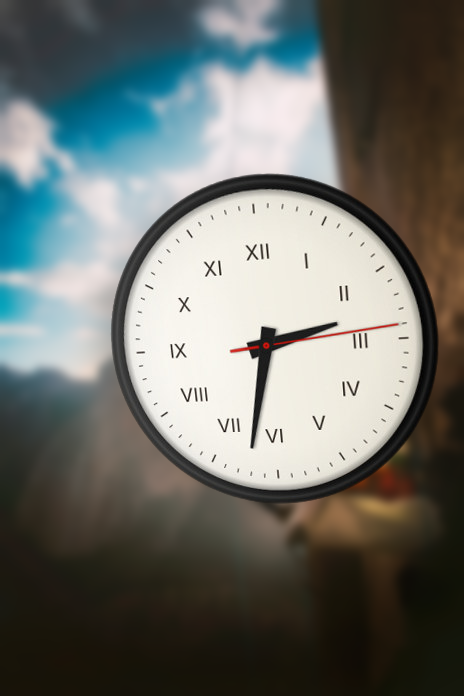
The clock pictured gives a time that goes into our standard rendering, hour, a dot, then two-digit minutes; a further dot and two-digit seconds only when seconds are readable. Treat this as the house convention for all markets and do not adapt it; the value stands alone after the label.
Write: 2.32.14
